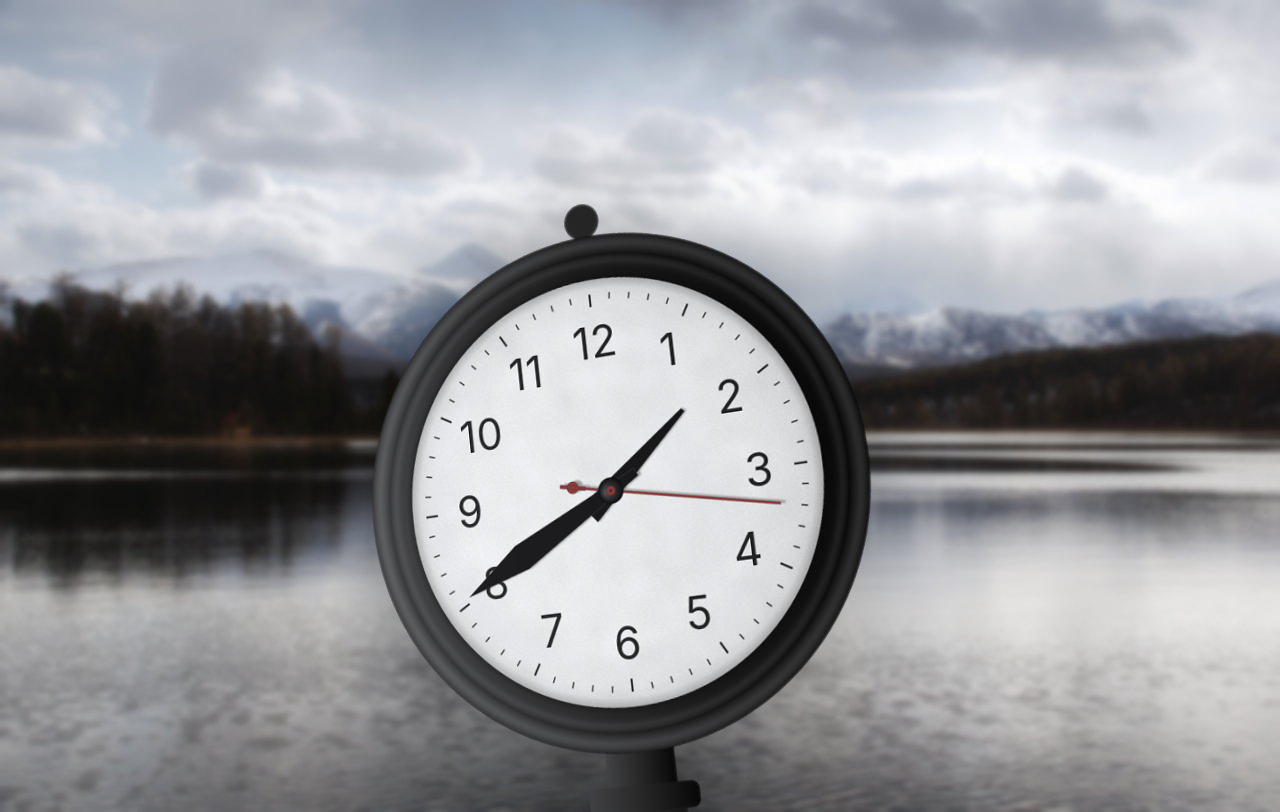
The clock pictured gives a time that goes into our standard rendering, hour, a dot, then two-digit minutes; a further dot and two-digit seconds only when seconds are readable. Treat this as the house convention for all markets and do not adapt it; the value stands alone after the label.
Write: 1.40.17
